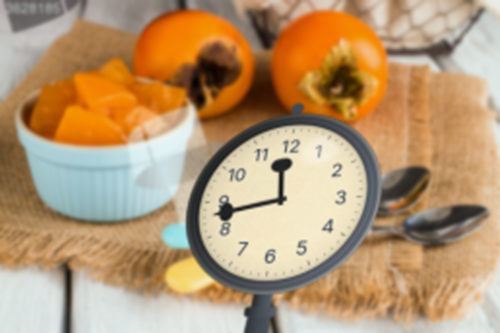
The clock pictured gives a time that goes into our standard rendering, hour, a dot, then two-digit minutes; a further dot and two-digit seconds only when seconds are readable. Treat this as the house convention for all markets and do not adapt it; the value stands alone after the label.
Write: 11.43
